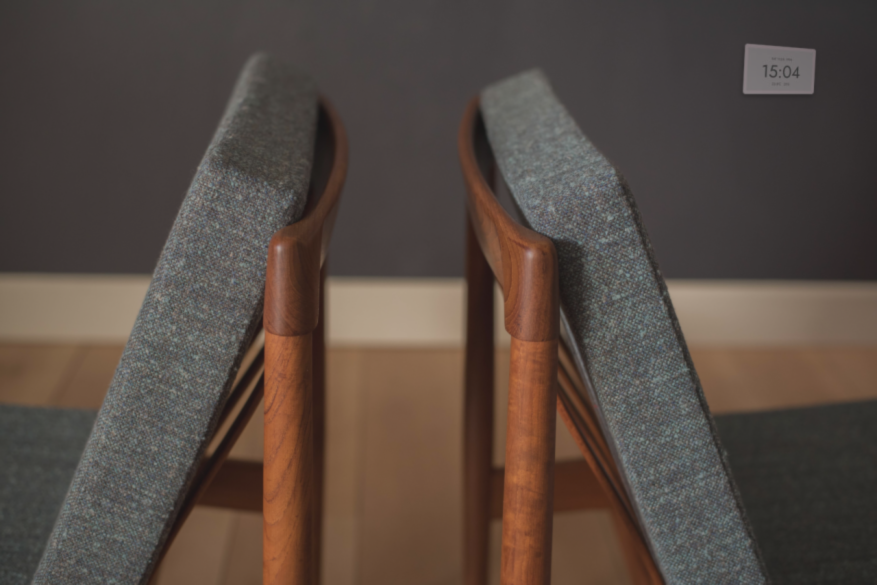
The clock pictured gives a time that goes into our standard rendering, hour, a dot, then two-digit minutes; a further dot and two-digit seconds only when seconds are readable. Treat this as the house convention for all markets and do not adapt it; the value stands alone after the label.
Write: 15.04
